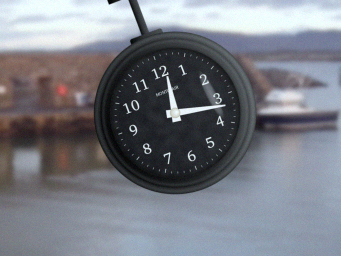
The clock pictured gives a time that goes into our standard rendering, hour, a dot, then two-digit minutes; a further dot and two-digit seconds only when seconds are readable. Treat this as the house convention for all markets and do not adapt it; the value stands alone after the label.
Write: 12.17
